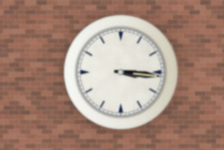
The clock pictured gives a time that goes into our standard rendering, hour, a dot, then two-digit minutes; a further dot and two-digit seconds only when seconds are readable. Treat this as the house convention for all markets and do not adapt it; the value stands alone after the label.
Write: 3.16
